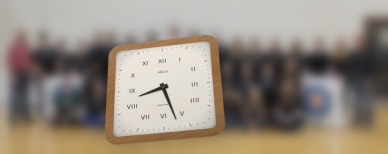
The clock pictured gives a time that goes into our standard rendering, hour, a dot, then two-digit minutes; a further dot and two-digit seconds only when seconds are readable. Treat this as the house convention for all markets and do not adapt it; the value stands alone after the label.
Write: 8.27
